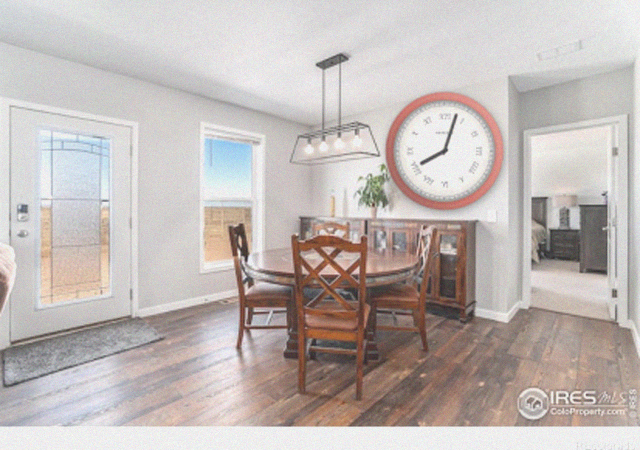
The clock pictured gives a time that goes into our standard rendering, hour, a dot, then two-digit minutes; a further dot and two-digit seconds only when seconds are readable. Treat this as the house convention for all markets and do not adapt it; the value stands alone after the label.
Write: 8.03
